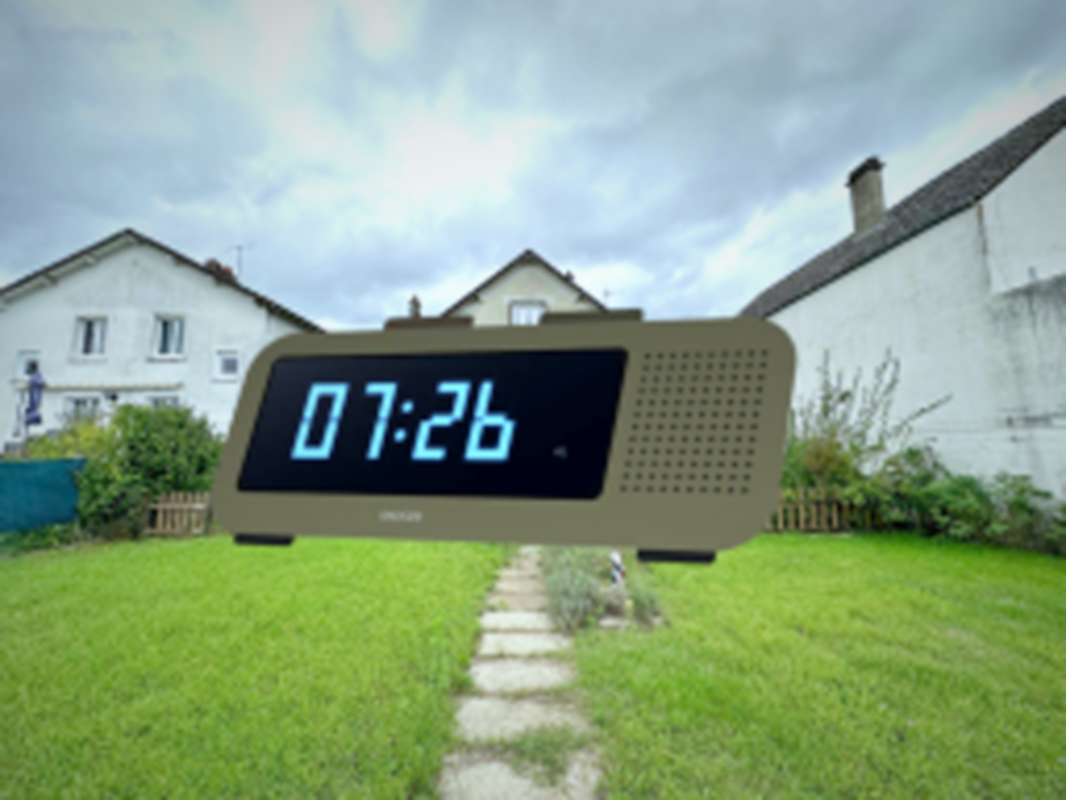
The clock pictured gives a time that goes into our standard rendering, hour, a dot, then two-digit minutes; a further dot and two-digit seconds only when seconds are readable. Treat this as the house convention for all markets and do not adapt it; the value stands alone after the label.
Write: 7.26
